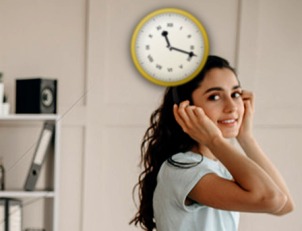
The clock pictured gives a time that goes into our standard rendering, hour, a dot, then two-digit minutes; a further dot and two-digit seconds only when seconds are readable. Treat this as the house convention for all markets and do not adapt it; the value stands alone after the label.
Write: 11.18
